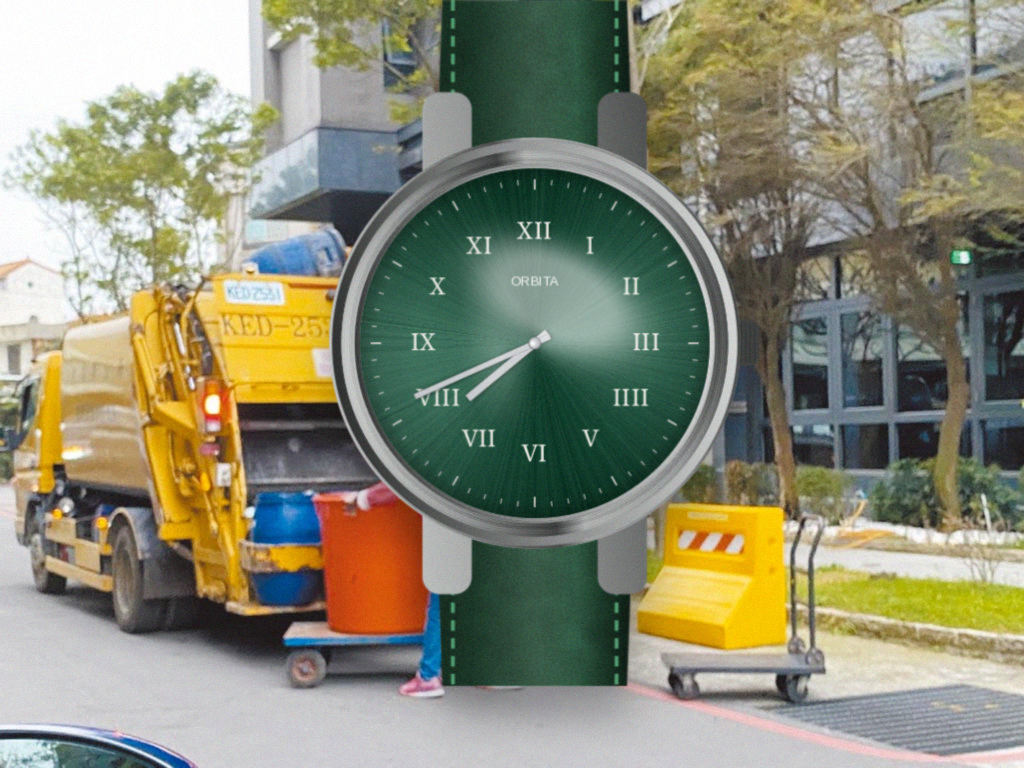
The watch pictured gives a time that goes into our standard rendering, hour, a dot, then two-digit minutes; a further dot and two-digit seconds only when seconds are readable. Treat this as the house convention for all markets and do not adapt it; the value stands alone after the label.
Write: 7.41
